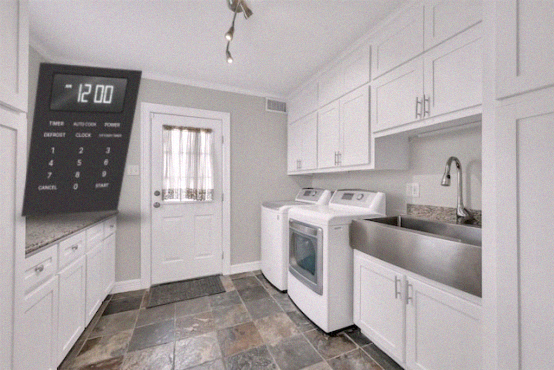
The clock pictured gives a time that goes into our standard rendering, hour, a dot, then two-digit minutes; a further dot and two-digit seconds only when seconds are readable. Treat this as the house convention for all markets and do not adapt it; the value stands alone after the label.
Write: 12.00
